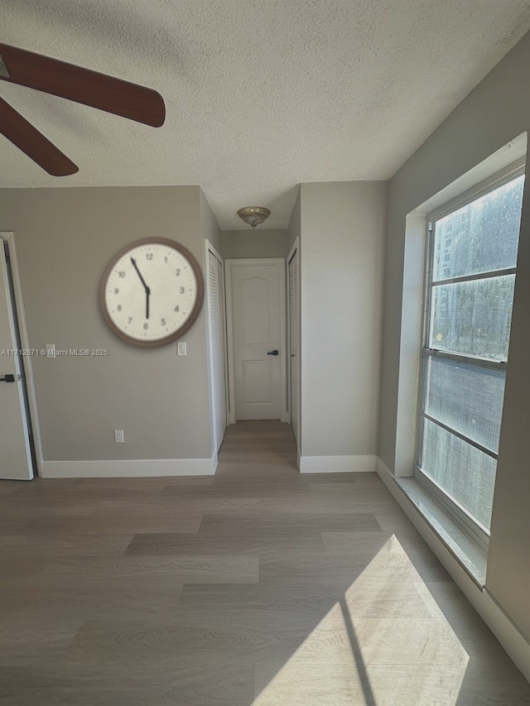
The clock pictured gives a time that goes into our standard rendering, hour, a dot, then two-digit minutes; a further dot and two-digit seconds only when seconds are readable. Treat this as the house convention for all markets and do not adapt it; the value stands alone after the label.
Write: 5.55
